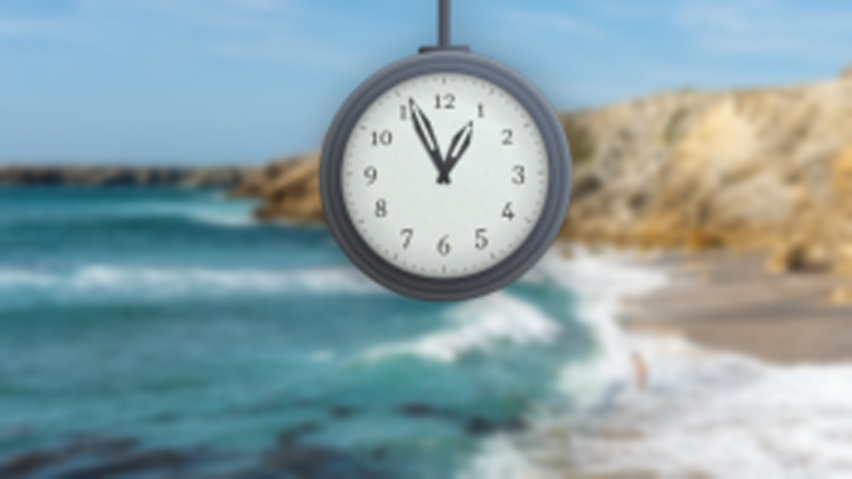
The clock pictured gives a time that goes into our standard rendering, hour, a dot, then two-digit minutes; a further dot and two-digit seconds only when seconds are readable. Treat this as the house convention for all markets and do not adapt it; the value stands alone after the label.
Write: 12.56
